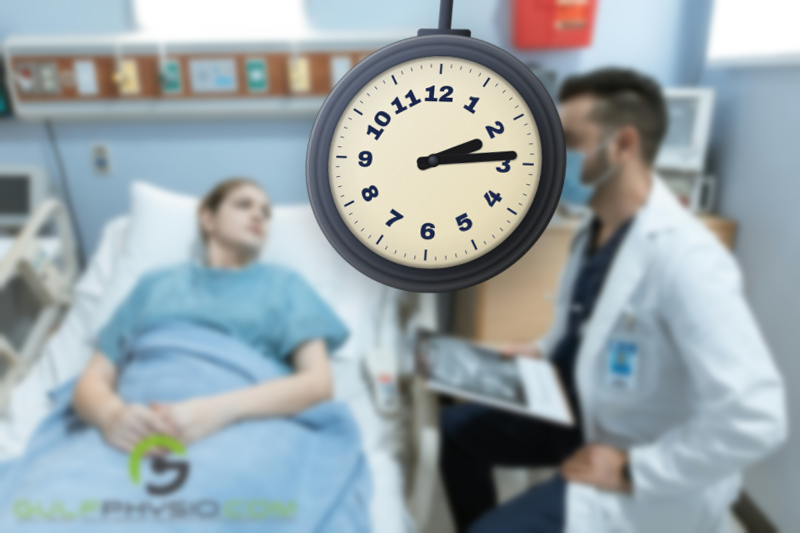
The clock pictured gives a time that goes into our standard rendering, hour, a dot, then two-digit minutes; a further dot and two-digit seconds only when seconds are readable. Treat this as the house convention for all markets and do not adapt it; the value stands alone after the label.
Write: 2.14
